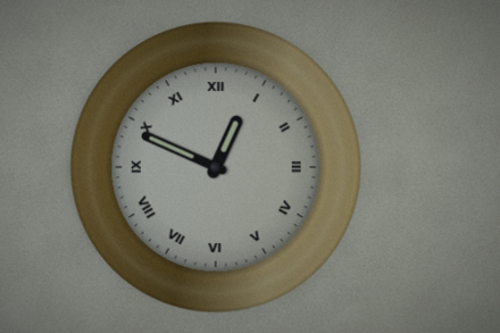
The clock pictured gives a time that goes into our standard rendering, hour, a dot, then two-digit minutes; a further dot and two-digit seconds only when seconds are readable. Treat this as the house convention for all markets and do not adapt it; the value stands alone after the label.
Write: 12.49
